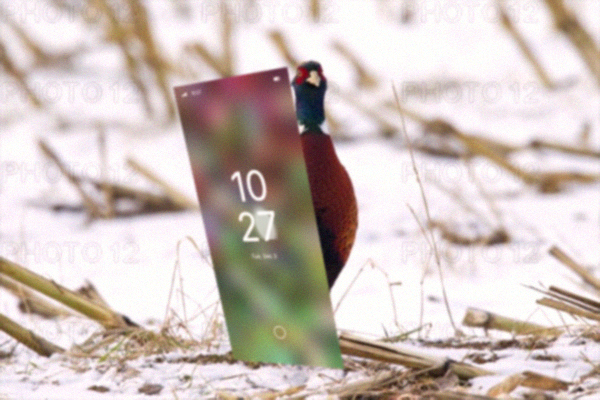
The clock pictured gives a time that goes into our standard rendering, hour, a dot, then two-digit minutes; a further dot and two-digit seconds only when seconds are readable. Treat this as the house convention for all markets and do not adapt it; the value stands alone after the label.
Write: 10.27
